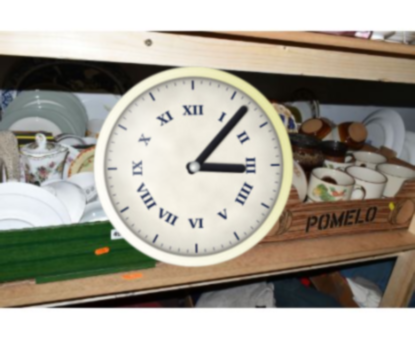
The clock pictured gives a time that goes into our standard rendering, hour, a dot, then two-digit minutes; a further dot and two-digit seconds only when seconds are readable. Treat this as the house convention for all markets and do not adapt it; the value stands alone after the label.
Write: 3.07
